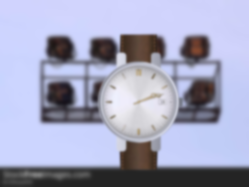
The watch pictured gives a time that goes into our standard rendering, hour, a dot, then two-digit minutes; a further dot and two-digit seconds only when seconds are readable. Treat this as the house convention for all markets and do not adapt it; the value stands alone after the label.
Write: 2.12
